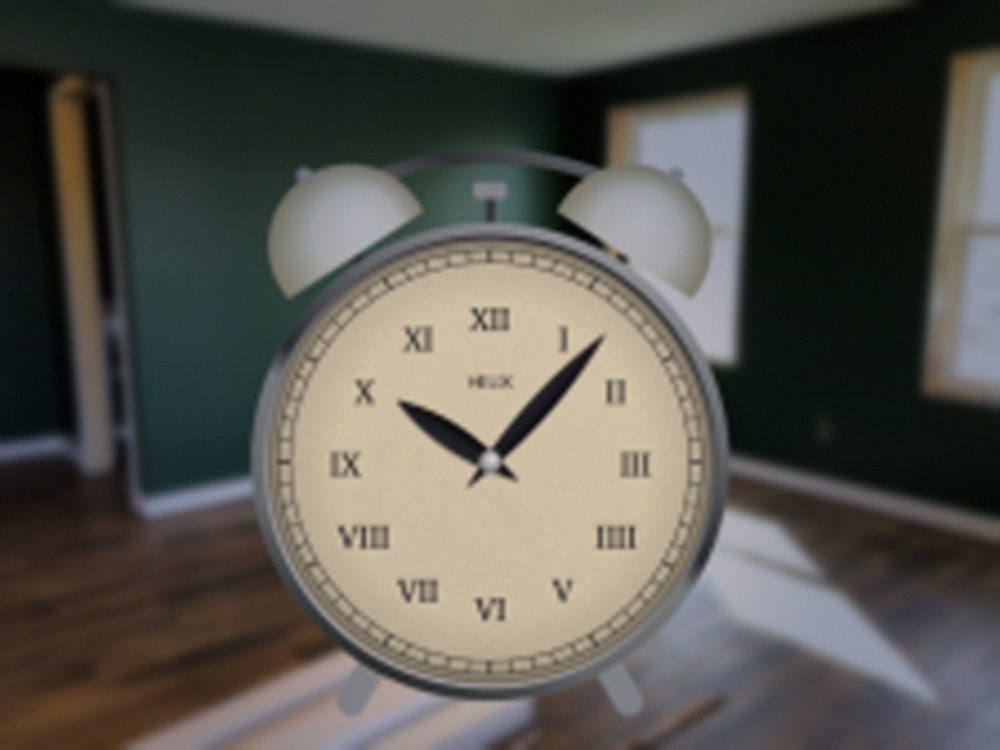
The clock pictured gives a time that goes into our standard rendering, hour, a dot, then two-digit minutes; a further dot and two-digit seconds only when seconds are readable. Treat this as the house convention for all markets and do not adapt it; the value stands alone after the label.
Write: 10.07
